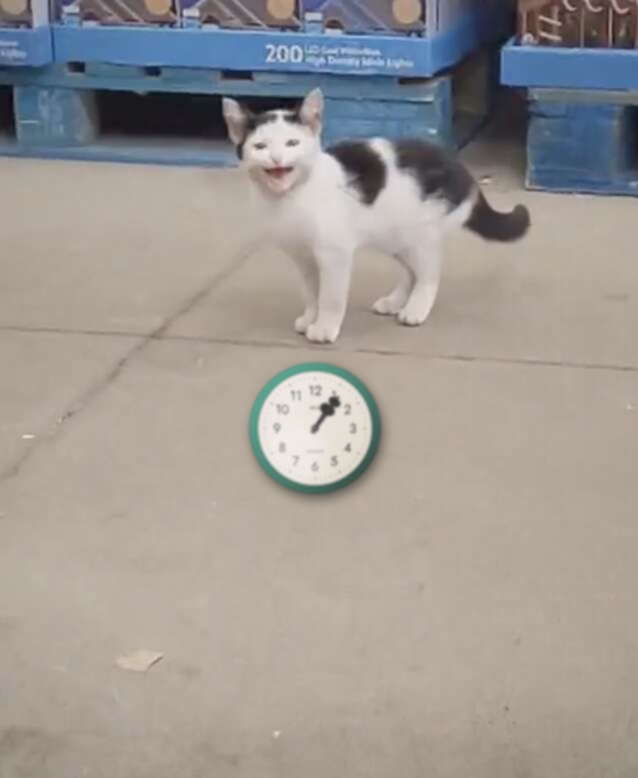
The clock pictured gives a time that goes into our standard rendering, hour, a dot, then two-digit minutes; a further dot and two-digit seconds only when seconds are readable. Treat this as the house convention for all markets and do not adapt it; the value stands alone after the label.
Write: 1.06
